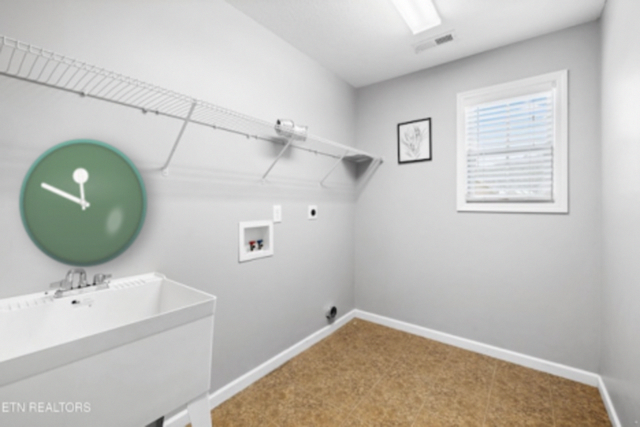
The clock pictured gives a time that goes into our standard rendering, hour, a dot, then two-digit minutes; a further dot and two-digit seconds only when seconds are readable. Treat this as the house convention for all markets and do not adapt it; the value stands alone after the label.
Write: 11.49
